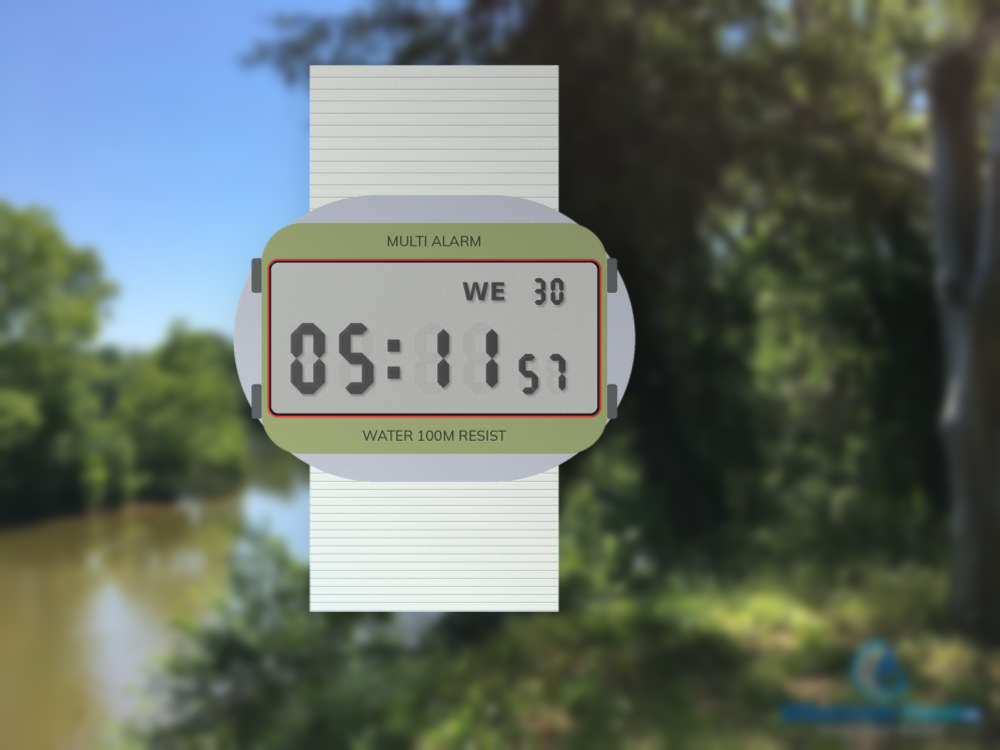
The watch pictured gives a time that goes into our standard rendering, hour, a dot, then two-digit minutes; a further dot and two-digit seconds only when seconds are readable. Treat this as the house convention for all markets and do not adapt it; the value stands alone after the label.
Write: 5.11.57
